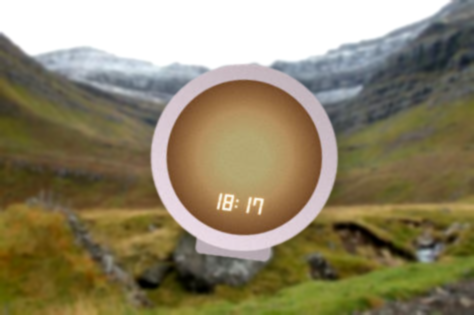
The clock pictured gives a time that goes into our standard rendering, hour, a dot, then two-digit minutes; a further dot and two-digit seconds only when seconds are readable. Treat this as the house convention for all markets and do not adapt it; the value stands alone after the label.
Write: 18.17
